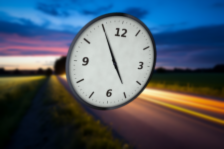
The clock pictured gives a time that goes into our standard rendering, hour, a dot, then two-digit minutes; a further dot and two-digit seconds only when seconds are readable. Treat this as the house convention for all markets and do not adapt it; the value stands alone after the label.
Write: 4.55
